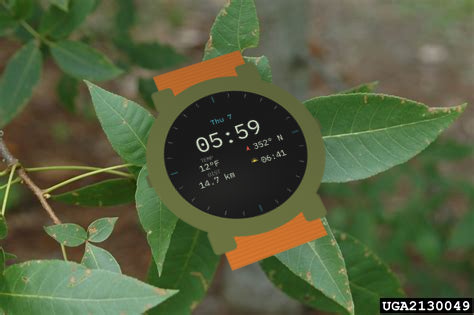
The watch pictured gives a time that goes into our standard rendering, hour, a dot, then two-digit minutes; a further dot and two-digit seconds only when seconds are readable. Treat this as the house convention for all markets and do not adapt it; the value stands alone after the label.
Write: 5.59
